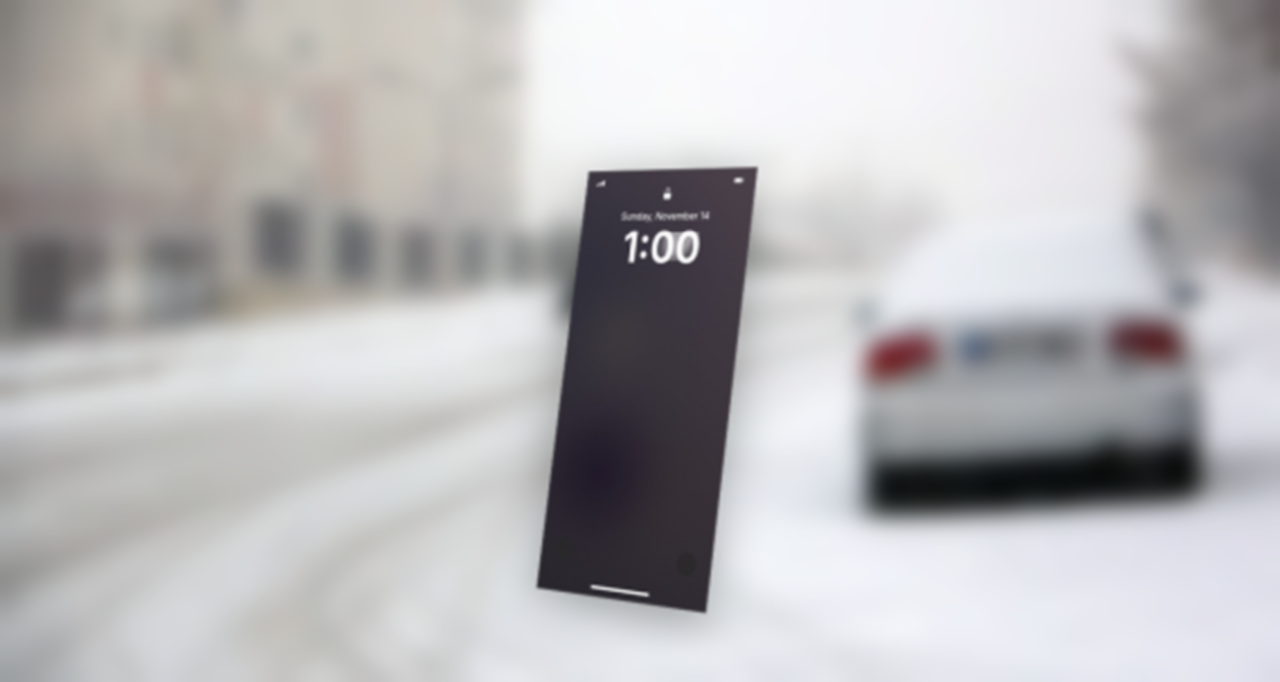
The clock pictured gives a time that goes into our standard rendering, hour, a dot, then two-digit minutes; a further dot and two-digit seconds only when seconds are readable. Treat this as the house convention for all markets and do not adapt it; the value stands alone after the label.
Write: 1.00
